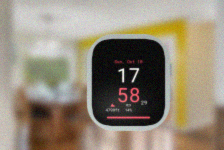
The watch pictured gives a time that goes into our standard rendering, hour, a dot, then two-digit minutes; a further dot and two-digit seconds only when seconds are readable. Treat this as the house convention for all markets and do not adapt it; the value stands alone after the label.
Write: 17.58
